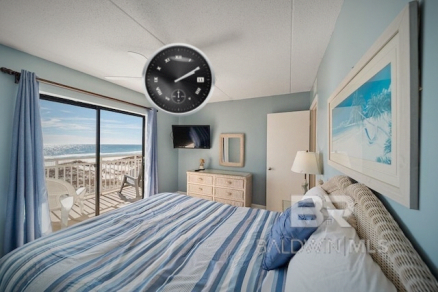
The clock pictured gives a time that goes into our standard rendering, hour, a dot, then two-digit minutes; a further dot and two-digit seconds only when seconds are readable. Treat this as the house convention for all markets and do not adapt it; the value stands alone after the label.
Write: 2.10
